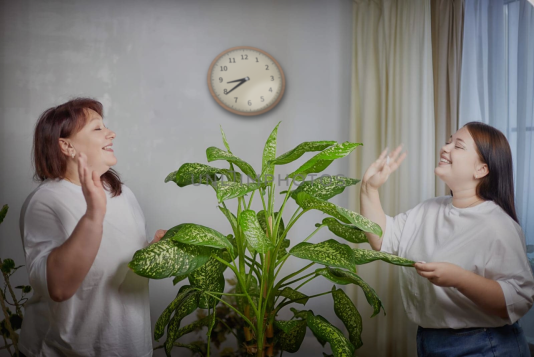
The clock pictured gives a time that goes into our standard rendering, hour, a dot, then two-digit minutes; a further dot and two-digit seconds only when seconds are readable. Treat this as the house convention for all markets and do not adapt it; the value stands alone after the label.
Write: 8.39
